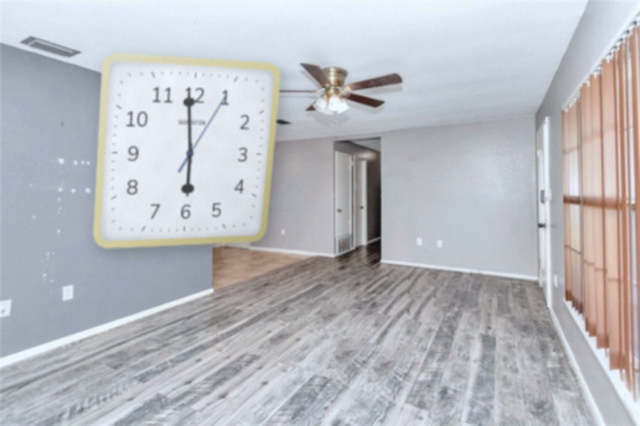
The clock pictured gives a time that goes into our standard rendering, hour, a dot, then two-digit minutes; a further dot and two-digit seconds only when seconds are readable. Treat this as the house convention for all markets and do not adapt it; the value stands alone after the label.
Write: 5.59.05
